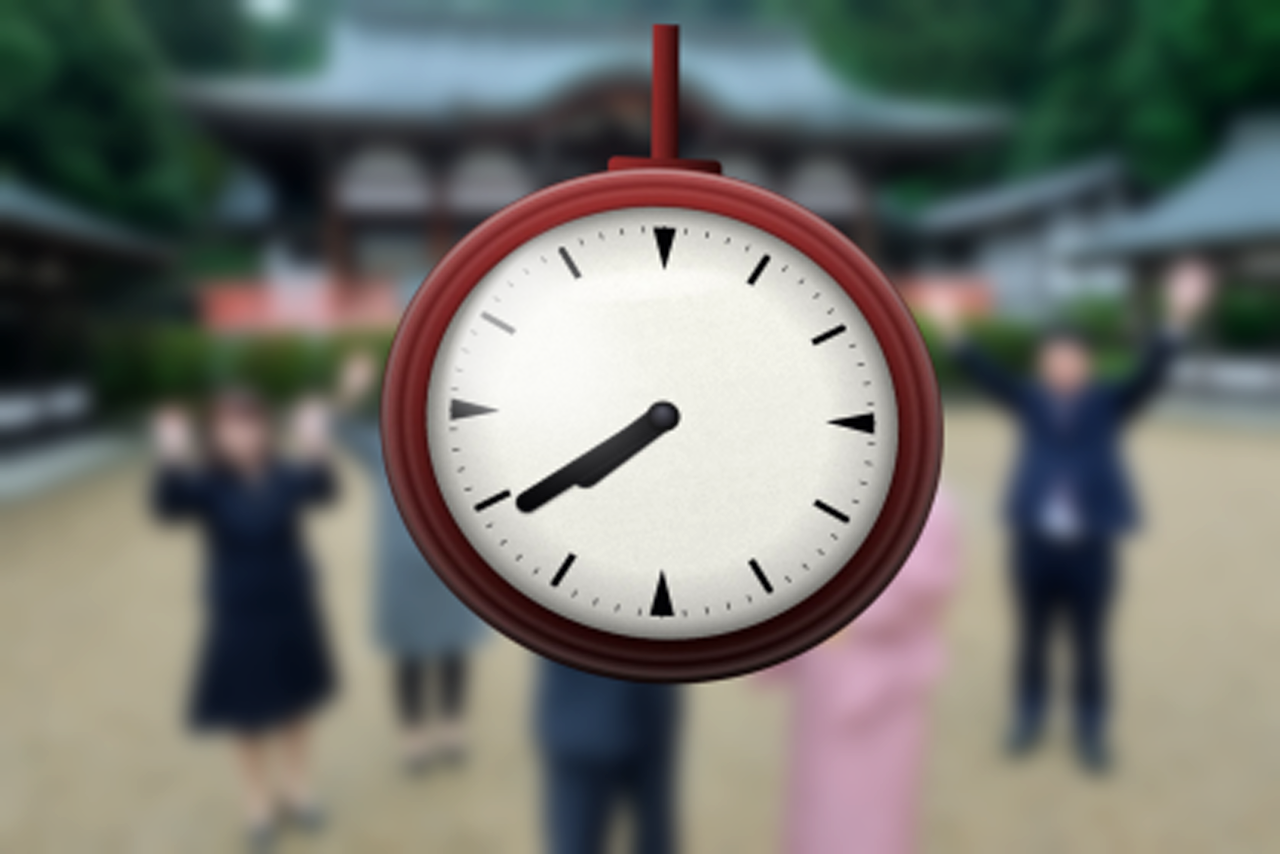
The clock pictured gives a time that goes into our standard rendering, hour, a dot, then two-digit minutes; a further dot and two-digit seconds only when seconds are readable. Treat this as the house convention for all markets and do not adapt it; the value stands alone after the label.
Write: 7.39
